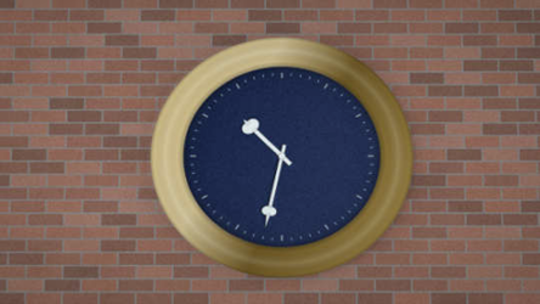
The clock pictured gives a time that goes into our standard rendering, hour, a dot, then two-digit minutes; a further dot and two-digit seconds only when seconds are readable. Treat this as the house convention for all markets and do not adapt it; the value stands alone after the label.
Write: 10.32
